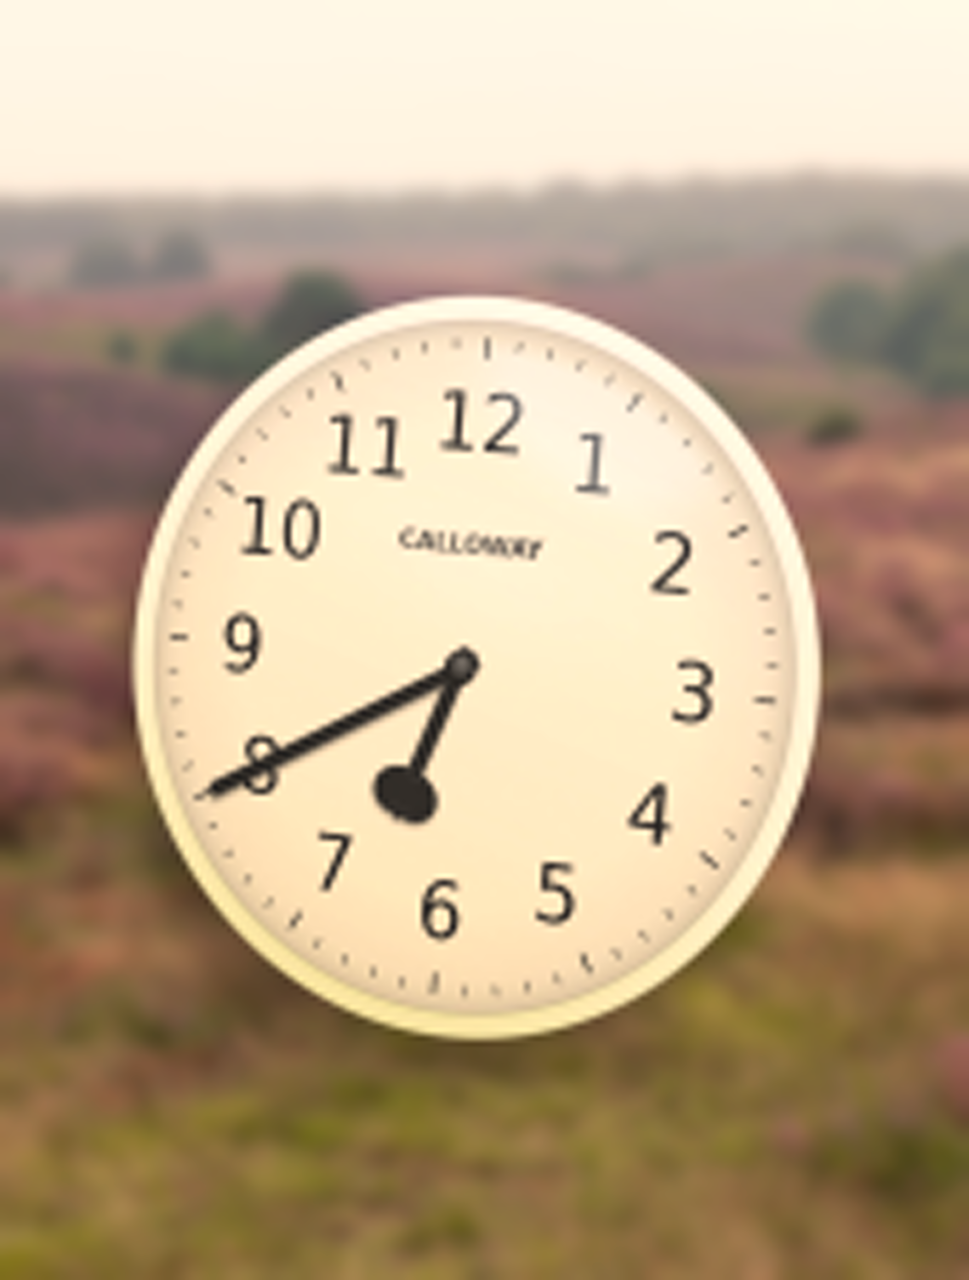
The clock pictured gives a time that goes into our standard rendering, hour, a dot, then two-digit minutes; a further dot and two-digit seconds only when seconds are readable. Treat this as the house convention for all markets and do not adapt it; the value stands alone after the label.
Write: 6.40
